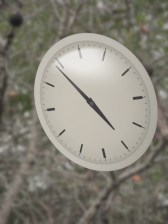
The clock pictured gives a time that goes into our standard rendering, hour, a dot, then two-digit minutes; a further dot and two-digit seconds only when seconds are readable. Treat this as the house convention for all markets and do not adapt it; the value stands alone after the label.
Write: 4.54
